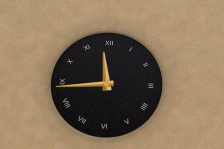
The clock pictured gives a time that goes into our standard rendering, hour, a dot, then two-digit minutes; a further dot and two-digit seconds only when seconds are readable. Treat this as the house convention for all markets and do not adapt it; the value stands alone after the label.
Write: 11.44
